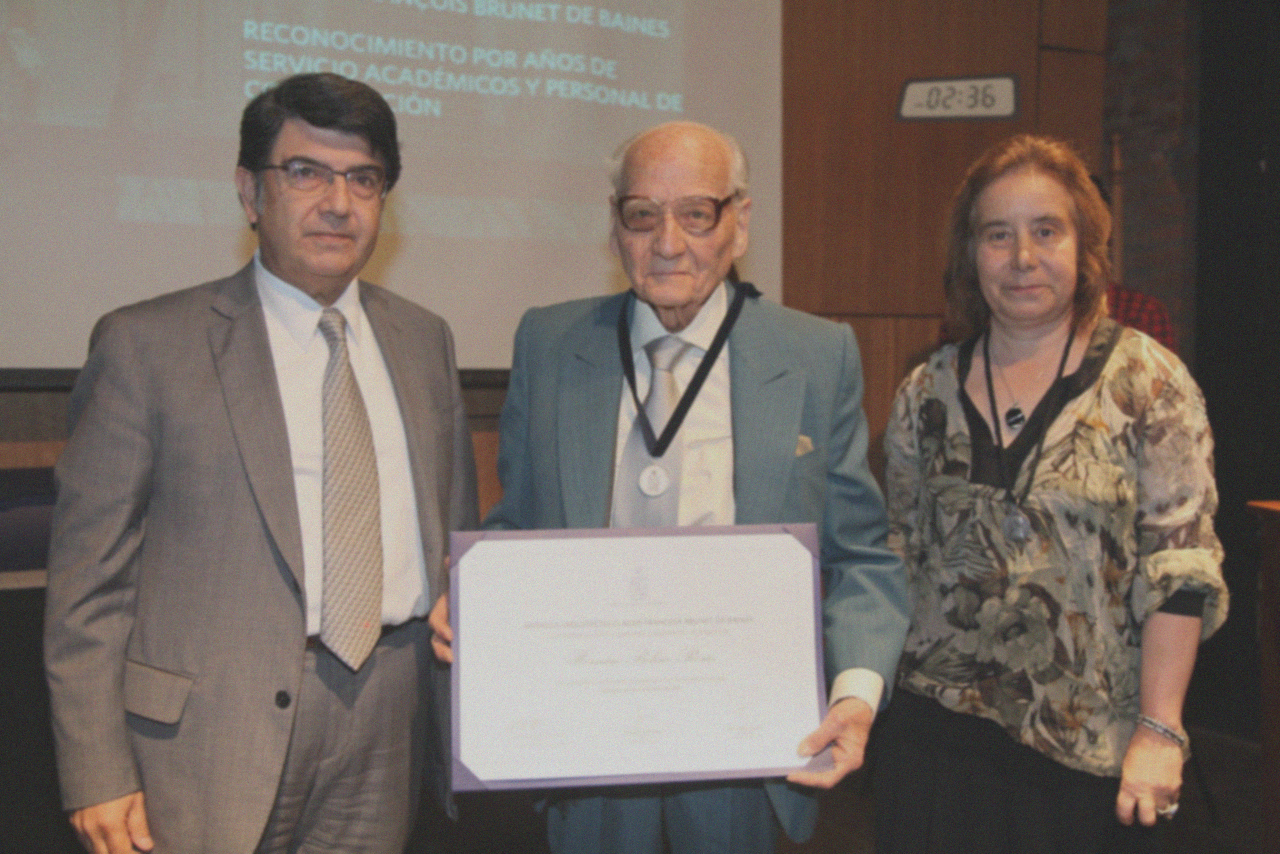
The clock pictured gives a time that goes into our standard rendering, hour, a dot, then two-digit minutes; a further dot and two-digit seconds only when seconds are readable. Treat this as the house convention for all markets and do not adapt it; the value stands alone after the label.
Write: 2.36
